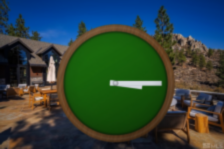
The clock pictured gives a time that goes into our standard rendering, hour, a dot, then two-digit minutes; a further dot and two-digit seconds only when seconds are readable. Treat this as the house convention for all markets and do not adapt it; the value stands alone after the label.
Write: 3.15
